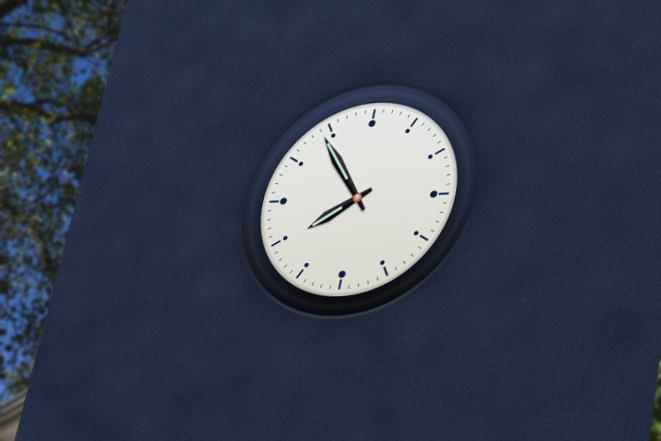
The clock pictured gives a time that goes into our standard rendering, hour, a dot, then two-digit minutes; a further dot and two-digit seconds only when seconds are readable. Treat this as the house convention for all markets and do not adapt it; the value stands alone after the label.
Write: 7.54
